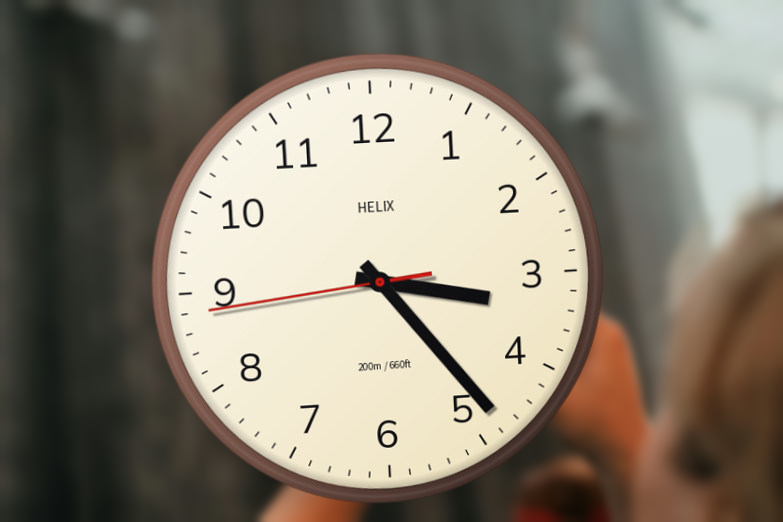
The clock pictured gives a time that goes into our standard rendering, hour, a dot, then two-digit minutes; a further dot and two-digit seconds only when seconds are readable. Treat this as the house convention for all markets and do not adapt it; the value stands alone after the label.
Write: 3.23.44
